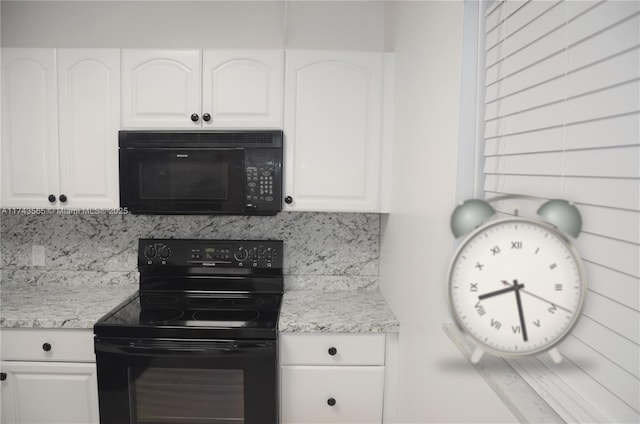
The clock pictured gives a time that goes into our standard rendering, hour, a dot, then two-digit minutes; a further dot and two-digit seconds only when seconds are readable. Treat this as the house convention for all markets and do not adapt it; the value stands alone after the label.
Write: 8.28.19
